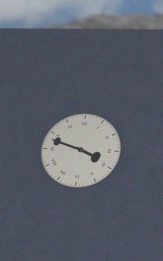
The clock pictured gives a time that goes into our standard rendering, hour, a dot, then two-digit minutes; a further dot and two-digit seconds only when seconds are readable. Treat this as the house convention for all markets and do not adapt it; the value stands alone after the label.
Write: 3.48
